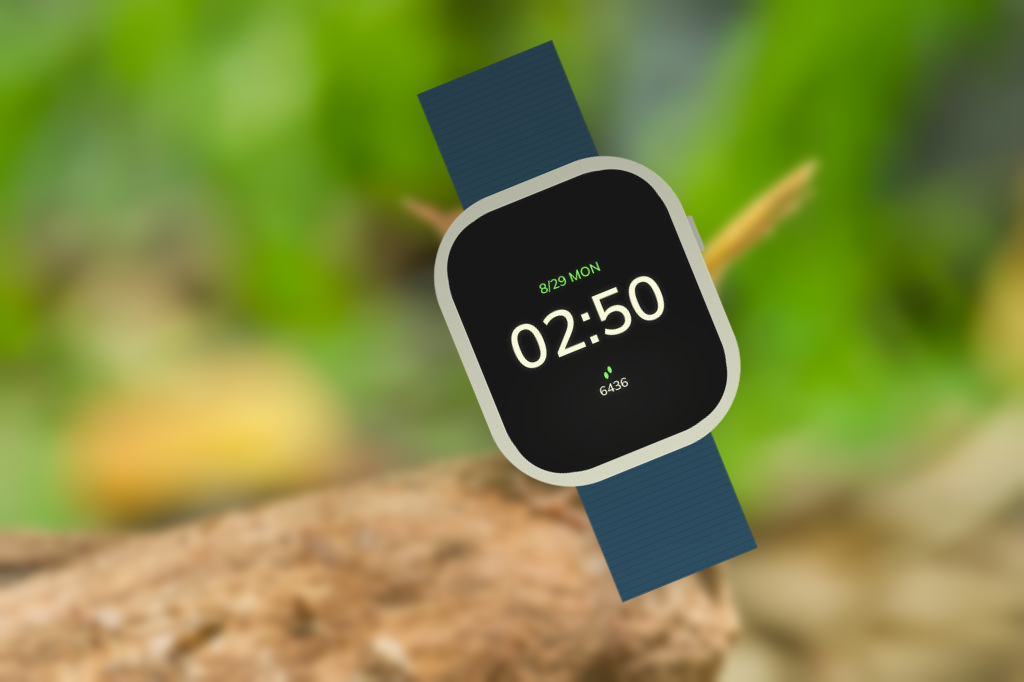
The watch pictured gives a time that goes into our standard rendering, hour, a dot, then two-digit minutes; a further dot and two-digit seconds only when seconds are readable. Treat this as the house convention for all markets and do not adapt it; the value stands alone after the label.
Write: 2.50
